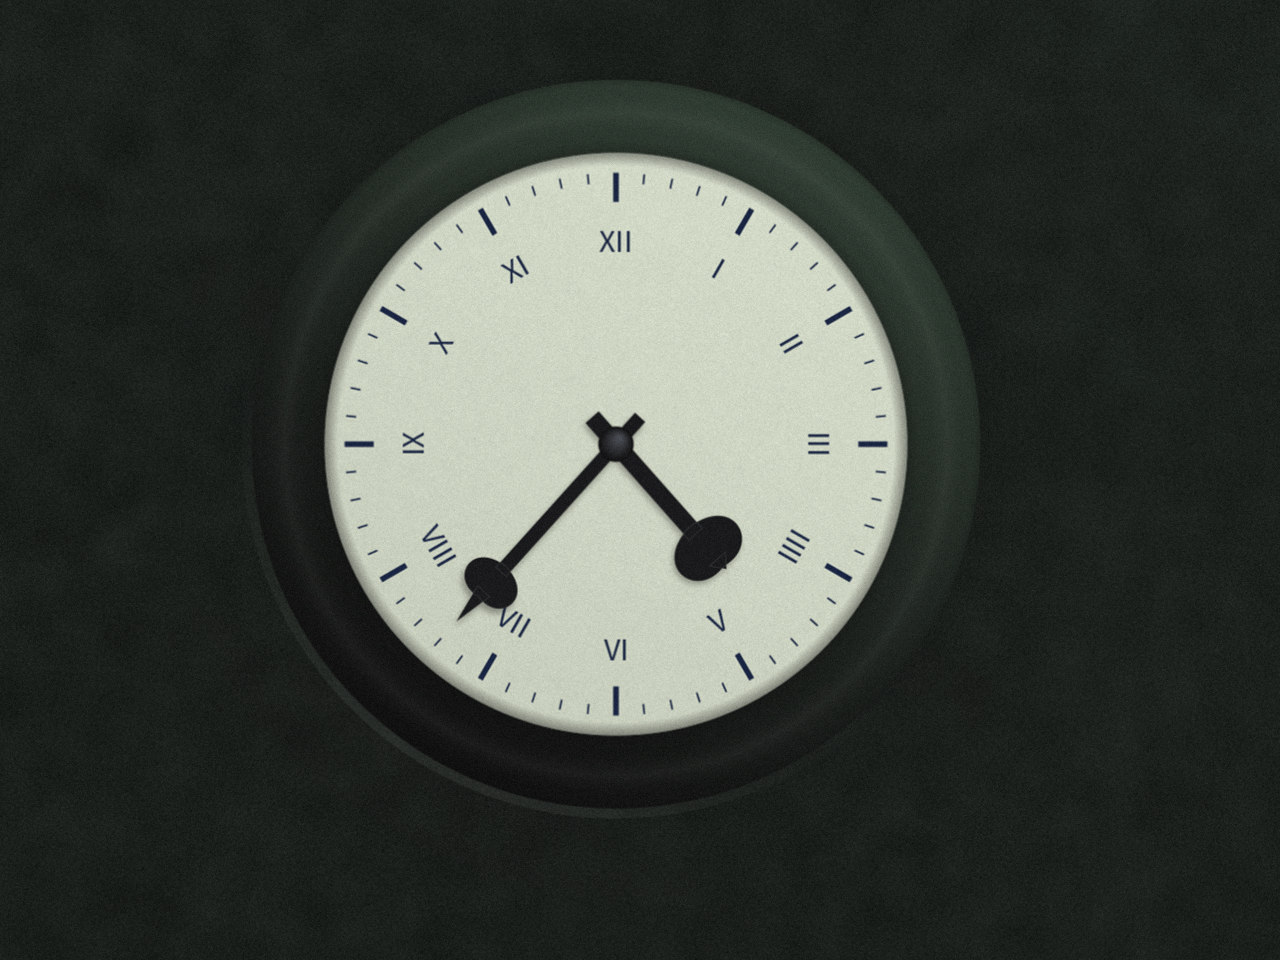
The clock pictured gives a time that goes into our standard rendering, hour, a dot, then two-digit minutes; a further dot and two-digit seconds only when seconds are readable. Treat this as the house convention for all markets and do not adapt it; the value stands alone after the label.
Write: 4.37
